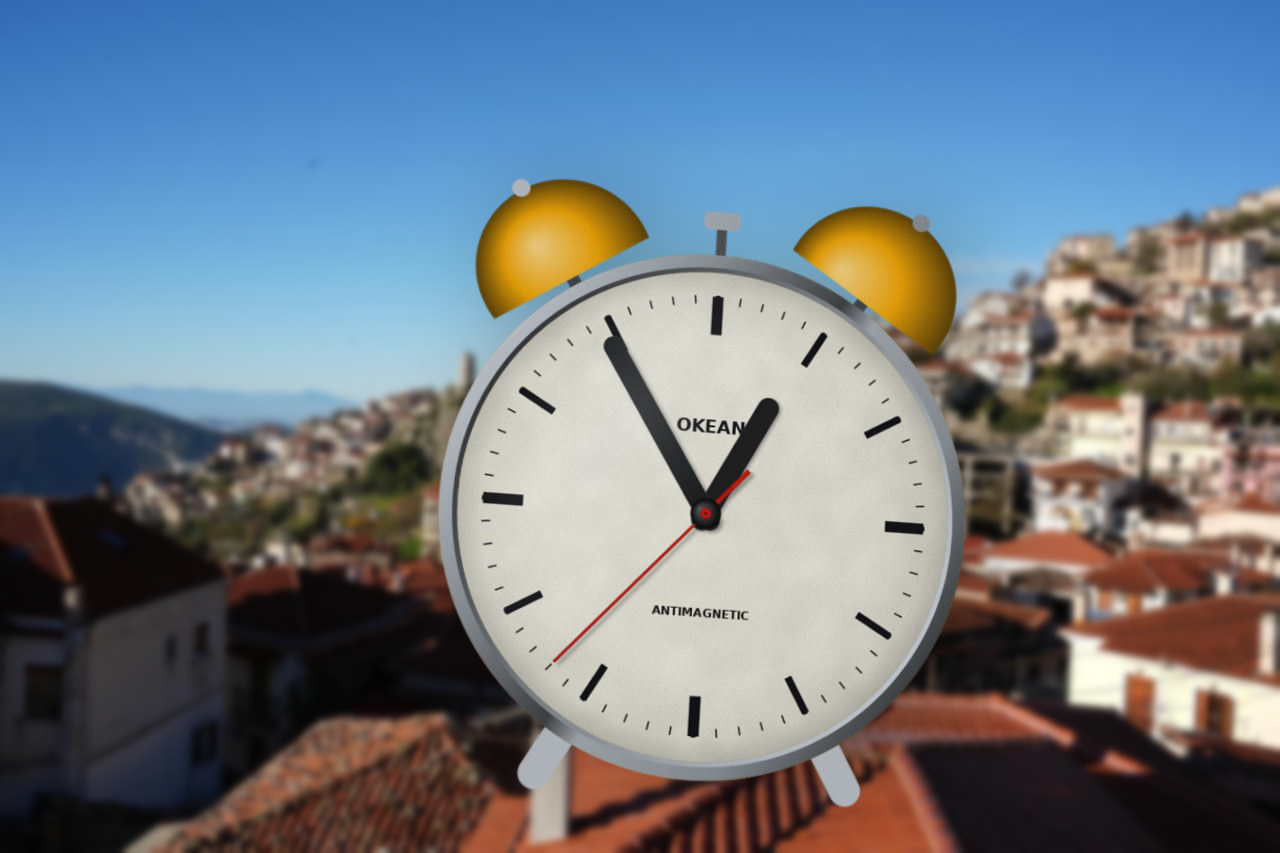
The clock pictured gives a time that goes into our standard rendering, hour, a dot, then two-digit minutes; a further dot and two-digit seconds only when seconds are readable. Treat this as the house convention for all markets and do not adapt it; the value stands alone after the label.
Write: 12.54.37
